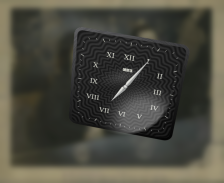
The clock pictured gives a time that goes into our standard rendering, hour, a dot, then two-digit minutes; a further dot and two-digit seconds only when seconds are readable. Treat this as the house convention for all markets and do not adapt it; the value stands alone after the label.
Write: 7.05
